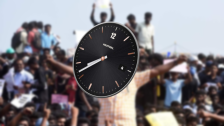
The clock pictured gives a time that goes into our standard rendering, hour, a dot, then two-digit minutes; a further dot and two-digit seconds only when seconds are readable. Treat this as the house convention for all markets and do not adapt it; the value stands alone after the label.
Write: 7.37
